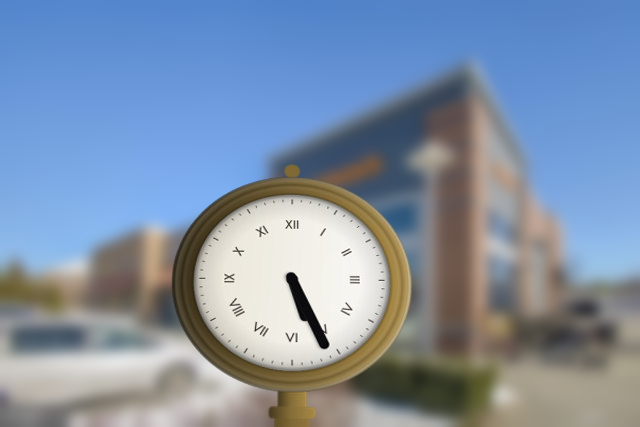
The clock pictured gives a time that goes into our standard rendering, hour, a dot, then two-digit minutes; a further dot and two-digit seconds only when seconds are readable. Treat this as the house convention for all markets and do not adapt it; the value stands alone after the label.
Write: 5.26
